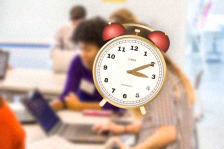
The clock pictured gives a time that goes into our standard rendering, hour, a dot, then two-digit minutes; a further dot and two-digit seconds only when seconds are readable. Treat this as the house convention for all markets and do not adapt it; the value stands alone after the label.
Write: 3.10
